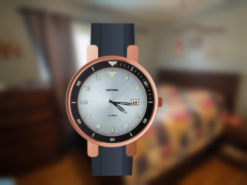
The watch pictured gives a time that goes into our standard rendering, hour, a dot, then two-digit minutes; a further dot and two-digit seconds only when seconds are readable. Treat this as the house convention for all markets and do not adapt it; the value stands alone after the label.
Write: 4.16
